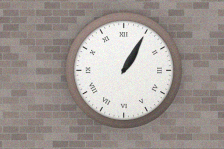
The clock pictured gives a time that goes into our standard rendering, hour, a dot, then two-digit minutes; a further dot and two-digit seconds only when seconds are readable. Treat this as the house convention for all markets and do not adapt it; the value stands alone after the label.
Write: 1.05
